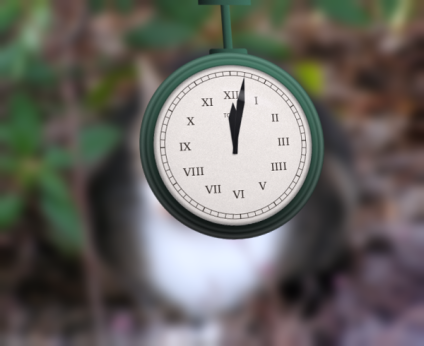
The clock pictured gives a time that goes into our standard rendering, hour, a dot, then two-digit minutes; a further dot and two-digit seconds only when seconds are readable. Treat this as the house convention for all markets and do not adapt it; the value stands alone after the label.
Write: 12.02
